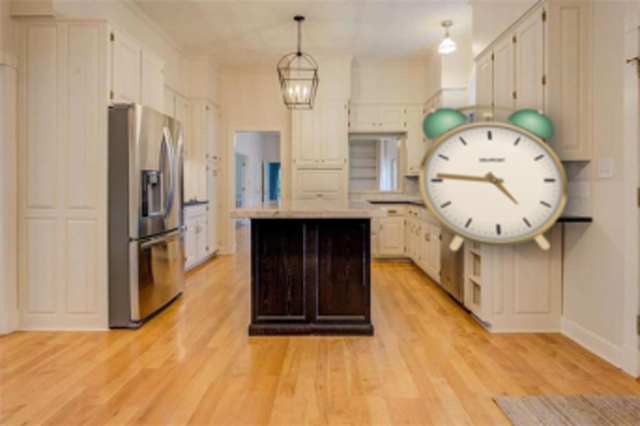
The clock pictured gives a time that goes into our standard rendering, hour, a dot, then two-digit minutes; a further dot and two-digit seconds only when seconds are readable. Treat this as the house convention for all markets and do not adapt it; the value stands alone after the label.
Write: 4.46
